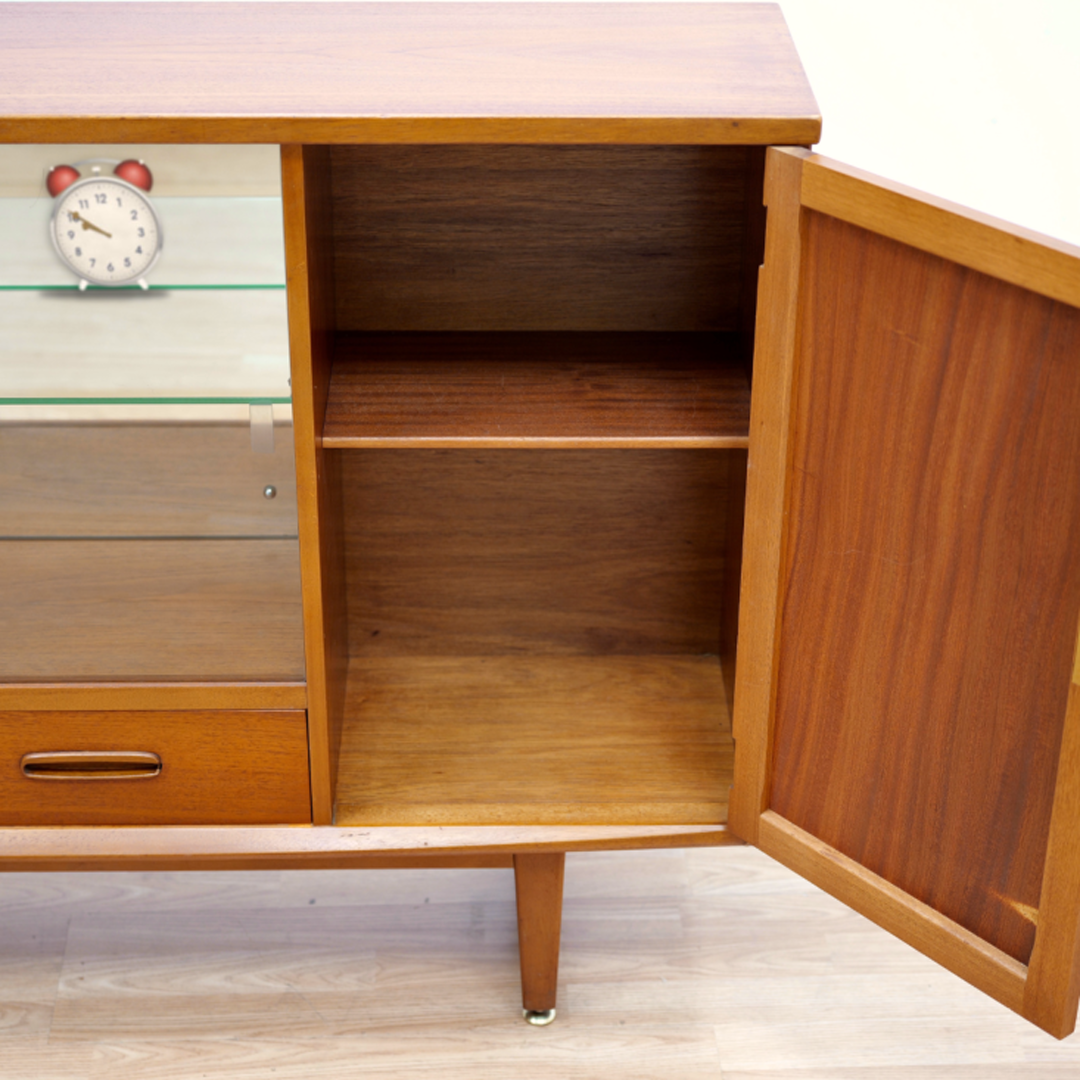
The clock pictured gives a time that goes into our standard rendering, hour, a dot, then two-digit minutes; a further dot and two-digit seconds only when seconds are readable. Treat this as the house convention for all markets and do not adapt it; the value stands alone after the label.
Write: 9.51
